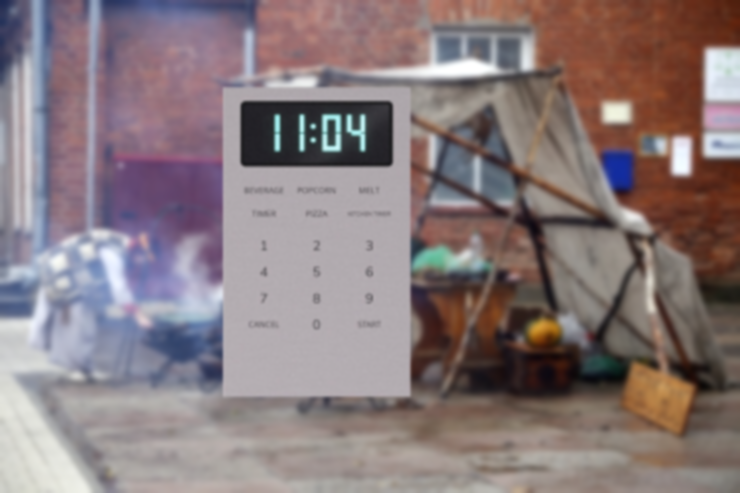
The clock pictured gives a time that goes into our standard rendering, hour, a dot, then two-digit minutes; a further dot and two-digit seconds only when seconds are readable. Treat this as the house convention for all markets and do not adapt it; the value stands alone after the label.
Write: 11.04
